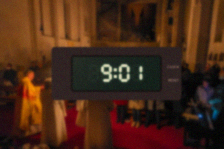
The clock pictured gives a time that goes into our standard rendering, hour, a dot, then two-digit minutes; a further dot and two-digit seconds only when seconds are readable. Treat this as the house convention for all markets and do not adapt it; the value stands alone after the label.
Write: 9.01
